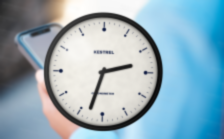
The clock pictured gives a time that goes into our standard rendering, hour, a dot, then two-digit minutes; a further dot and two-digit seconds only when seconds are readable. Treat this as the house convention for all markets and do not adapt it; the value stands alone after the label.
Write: 2.33
